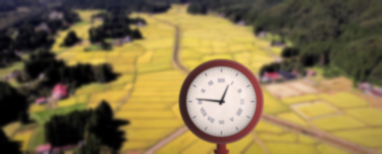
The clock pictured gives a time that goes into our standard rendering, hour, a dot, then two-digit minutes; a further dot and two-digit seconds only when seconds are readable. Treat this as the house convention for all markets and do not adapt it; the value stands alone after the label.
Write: 12.46
